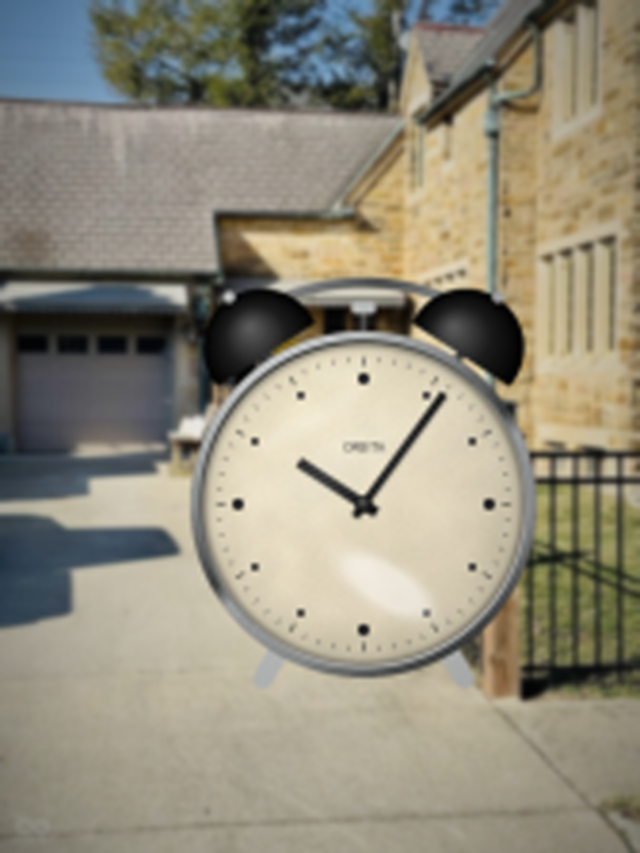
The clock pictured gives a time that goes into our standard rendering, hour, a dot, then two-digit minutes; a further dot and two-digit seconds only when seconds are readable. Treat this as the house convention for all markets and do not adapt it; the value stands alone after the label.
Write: 10.06
